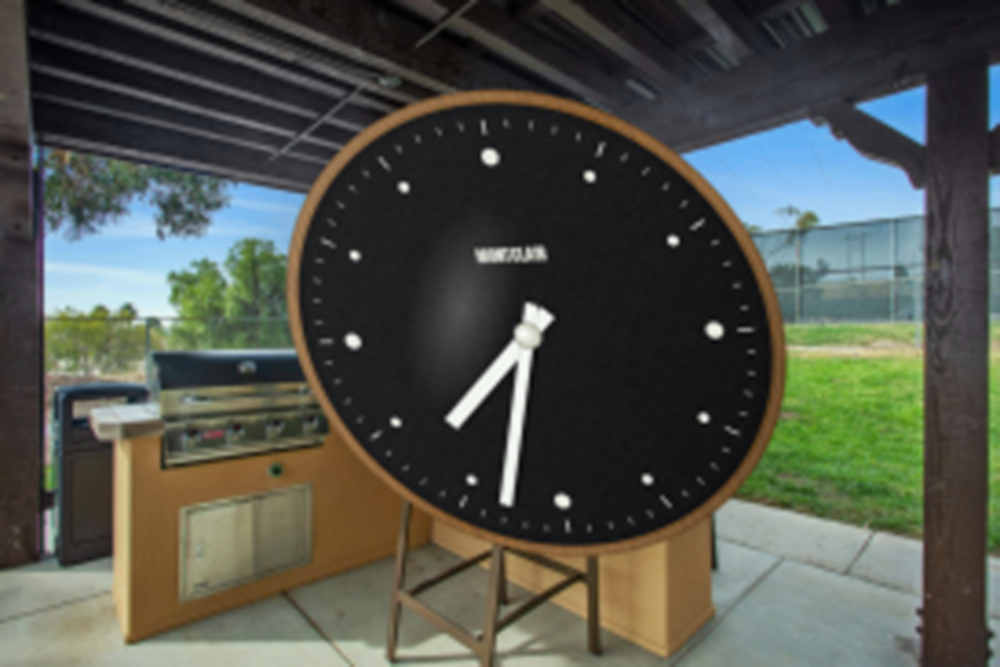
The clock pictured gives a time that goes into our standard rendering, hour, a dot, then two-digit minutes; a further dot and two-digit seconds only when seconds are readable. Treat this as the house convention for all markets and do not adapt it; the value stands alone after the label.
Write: 7.33
